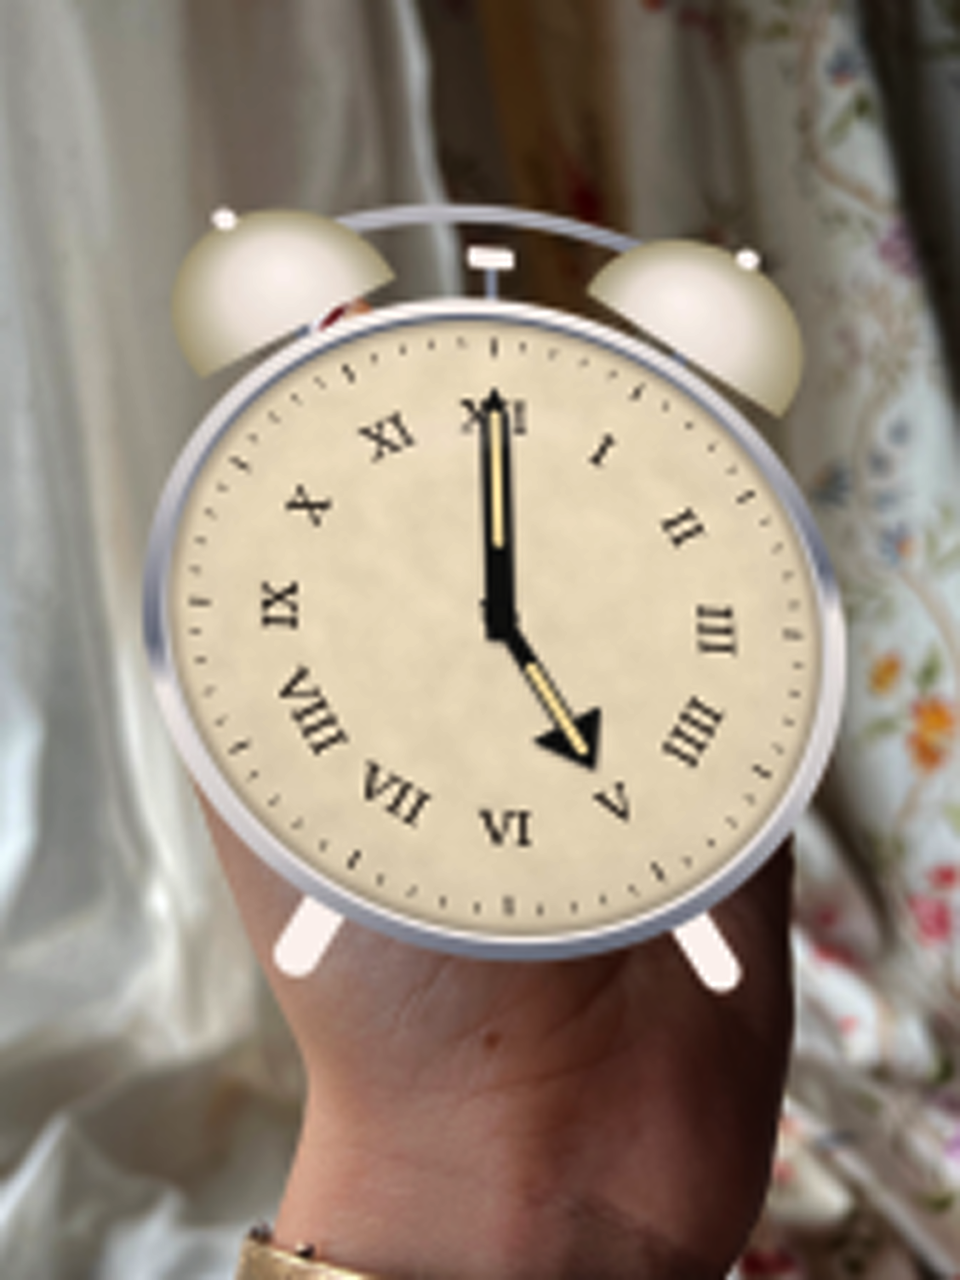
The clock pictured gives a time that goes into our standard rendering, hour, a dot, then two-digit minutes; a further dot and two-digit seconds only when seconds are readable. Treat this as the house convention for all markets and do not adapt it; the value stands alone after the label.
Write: 5.00
